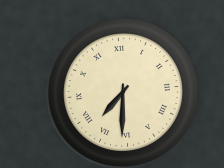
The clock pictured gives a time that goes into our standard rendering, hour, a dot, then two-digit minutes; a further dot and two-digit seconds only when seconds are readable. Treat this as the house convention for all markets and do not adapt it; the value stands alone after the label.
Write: 7.31
